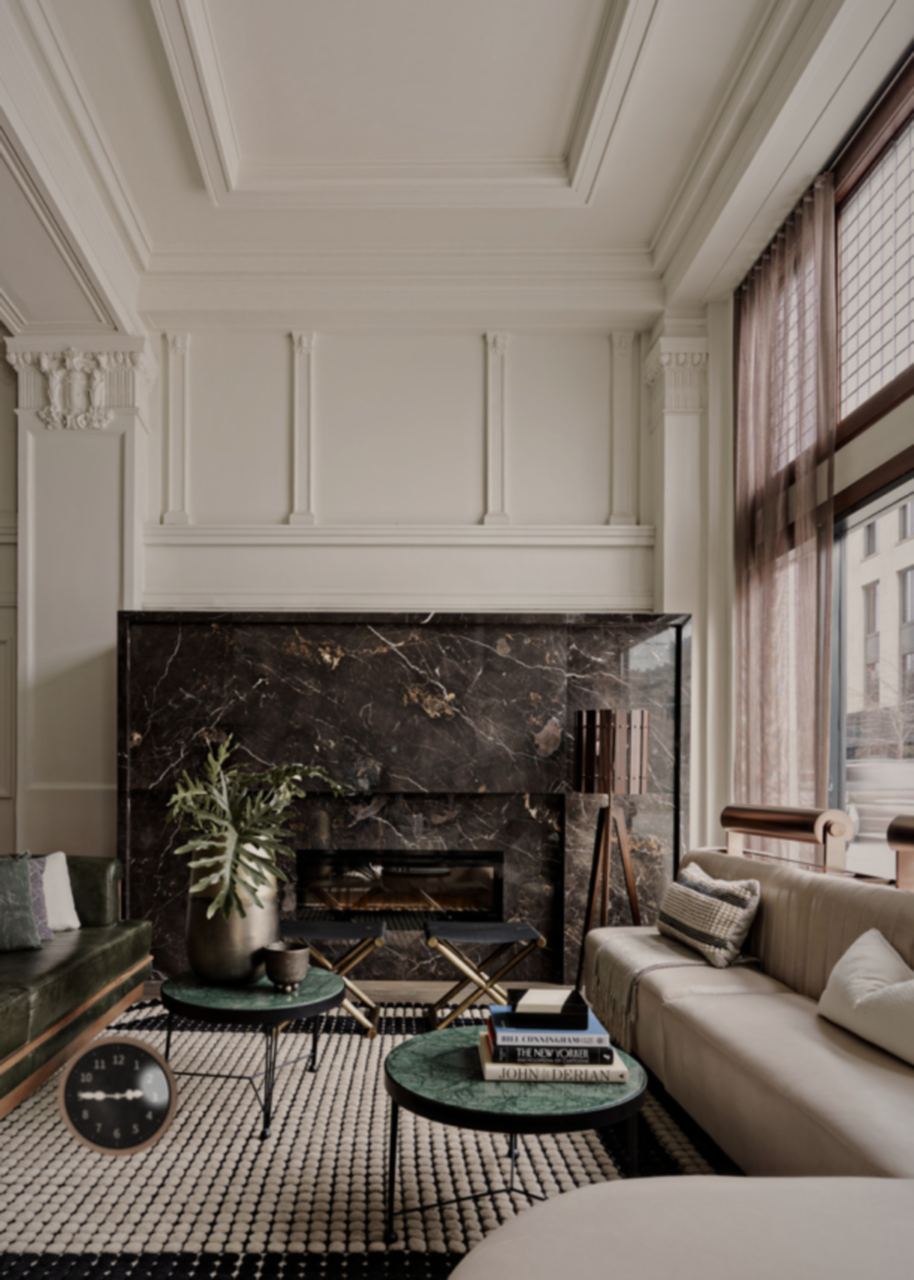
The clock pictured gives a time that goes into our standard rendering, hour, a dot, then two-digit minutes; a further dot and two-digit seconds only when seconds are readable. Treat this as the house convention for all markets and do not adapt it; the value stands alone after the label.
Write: 2.45
